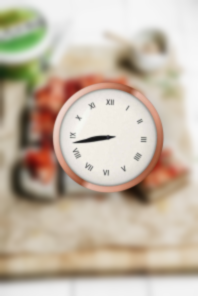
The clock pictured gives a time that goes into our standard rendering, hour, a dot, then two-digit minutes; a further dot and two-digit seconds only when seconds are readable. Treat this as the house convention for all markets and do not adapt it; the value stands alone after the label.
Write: 8.43
